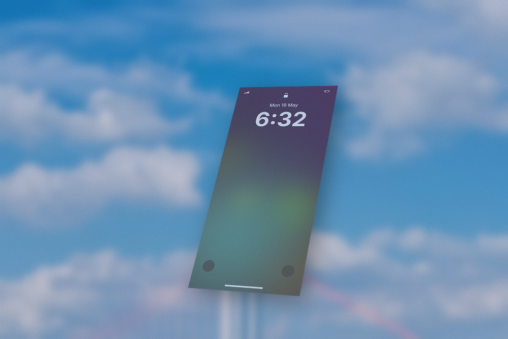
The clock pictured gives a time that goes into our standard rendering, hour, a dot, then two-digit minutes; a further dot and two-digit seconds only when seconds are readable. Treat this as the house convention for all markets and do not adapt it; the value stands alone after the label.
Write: 6.32
